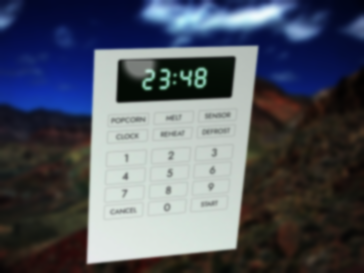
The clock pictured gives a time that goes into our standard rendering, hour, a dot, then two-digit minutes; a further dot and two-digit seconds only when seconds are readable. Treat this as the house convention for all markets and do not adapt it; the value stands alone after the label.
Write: 23.48
